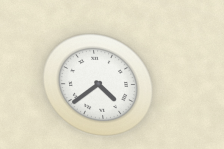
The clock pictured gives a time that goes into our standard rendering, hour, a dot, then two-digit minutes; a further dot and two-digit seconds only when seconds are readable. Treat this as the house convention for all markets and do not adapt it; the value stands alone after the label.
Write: 4.39
